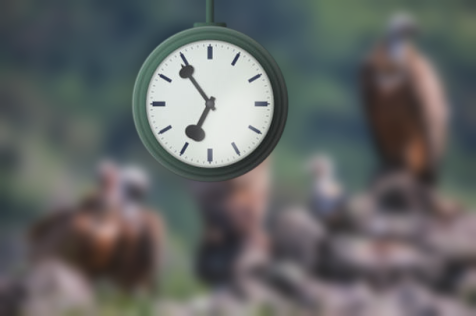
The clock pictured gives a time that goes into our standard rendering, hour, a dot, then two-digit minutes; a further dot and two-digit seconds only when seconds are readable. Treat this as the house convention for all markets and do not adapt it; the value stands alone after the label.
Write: 6.54
